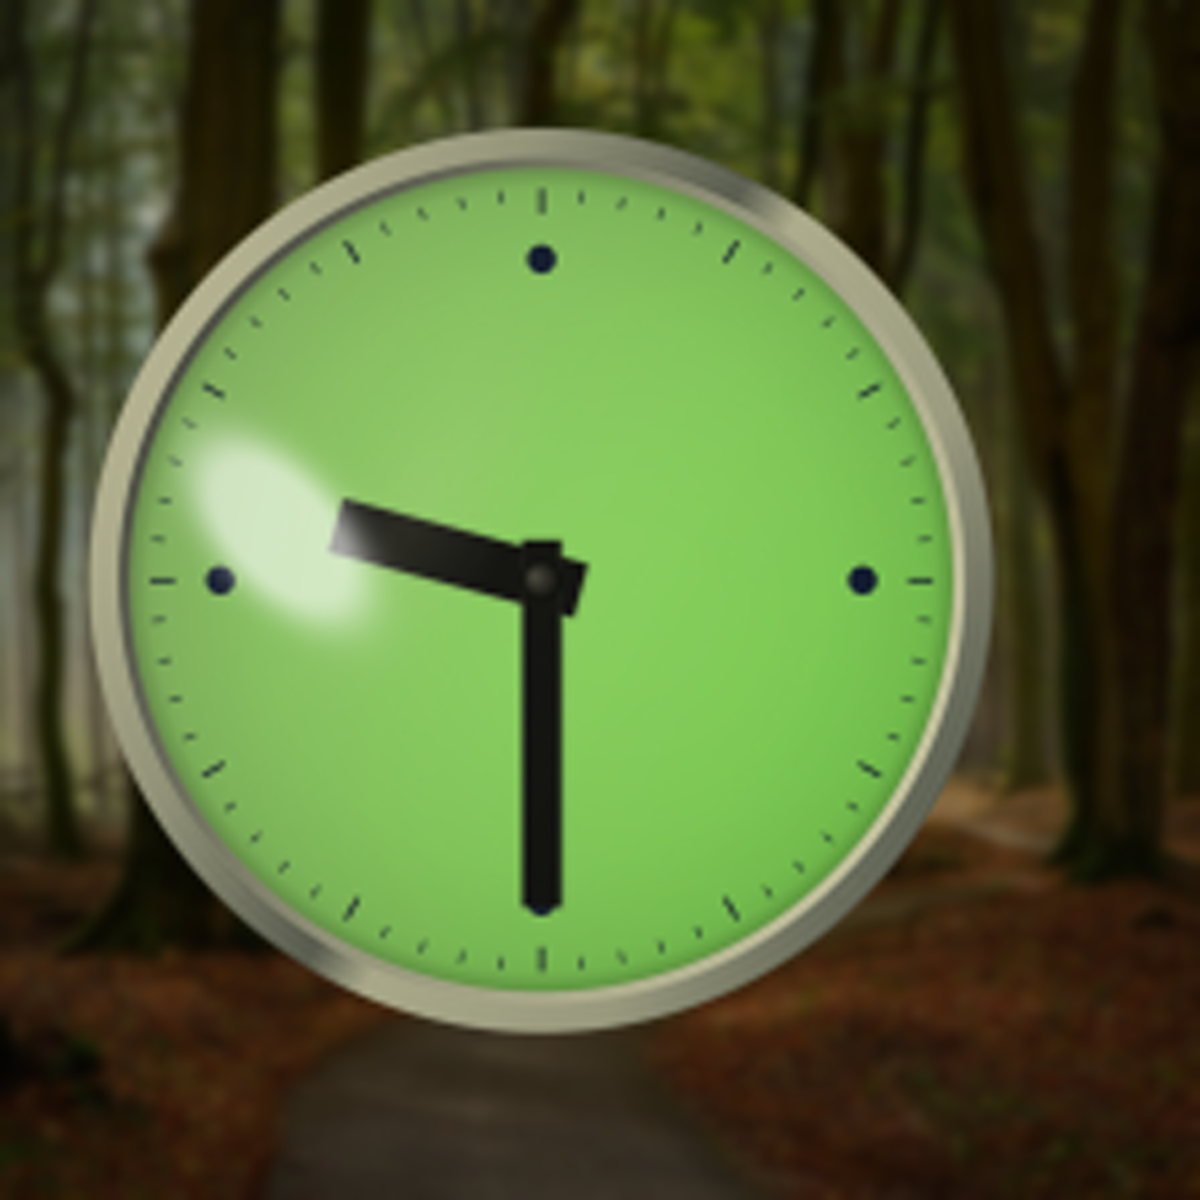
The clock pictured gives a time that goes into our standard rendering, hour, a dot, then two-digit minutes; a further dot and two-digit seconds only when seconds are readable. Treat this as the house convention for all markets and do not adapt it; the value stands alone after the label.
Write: 9.30
